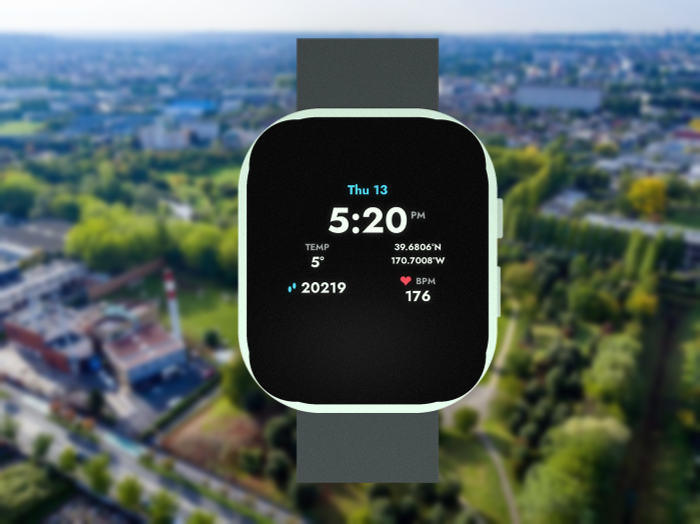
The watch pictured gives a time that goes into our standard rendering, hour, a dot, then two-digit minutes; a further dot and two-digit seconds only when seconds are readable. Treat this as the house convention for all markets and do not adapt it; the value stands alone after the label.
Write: 5.20
